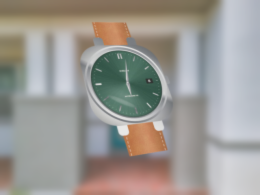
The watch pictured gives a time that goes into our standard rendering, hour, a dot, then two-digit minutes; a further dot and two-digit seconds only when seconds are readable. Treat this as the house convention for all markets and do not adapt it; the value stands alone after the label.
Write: 6.02
